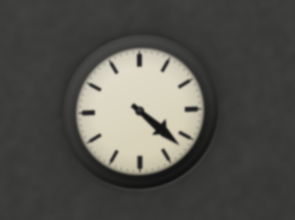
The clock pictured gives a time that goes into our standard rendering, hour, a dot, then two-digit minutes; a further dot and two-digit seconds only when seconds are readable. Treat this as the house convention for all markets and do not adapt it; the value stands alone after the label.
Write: 4.22
